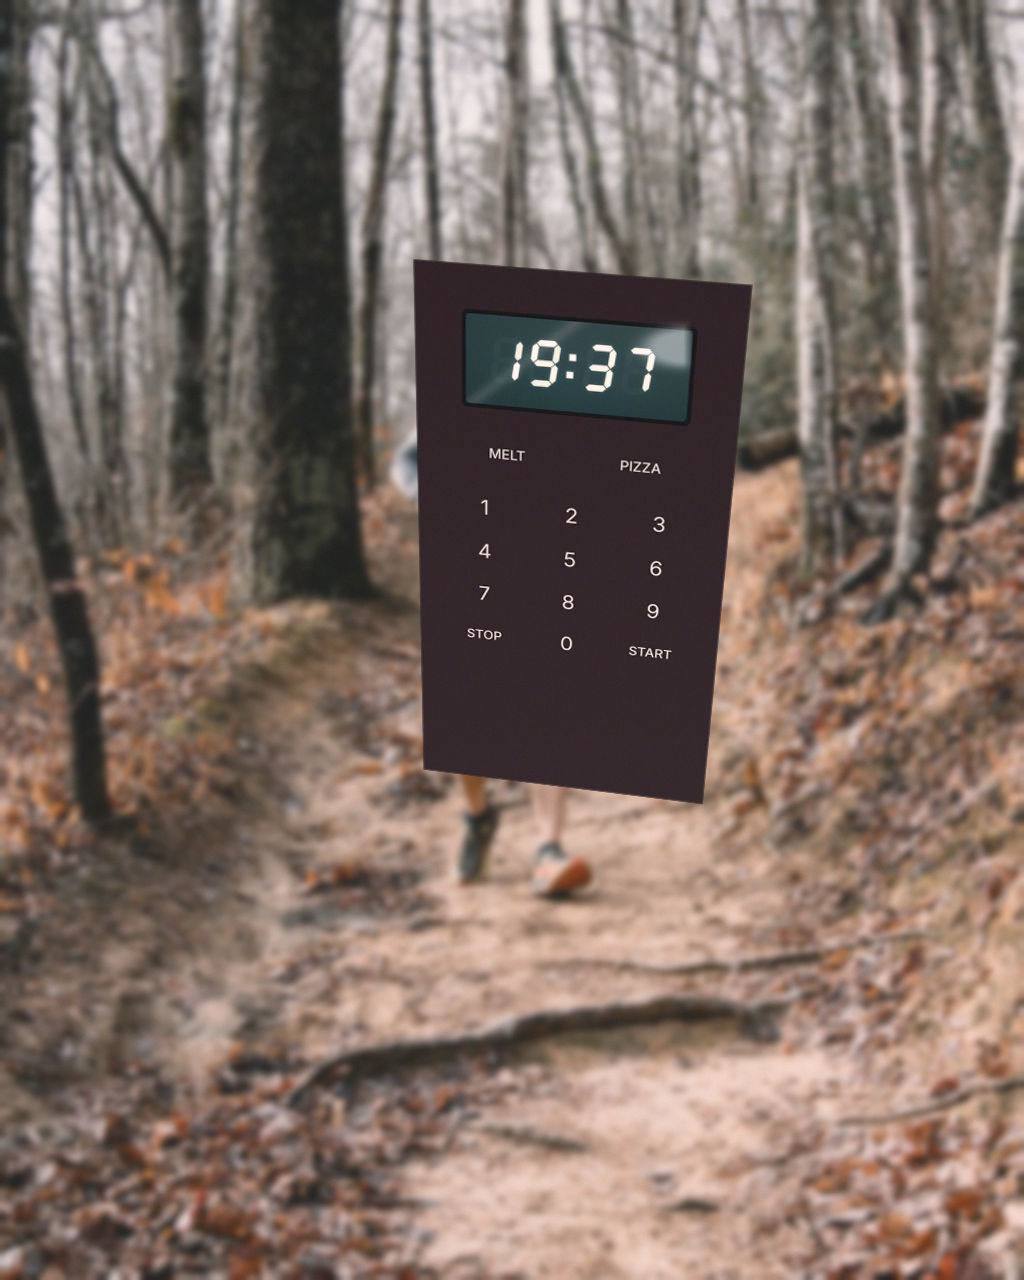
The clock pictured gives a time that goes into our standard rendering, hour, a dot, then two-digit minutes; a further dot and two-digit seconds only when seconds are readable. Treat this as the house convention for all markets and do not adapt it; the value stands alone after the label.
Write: 19.37
